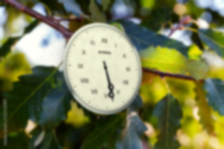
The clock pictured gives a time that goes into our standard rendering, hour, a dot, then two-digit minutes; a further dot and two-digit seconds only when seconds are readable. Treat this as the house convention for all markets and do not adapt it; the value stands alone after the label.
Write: 5.28
